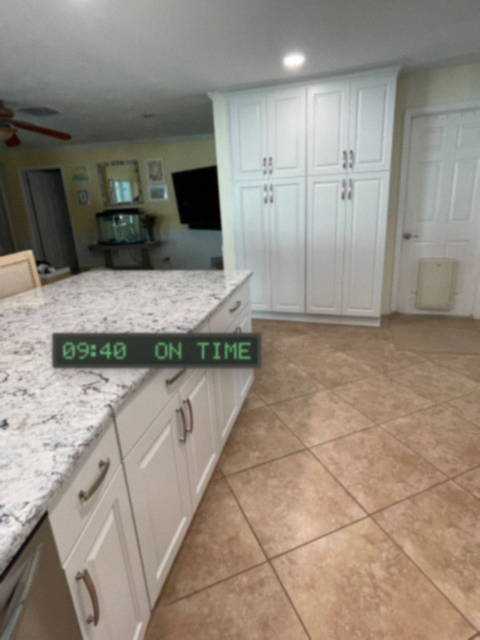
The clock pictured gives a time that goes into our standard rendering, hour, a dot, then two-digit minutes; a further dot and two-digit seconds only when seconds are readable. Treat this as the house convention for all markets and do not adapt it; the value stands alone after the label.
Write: 9.40
